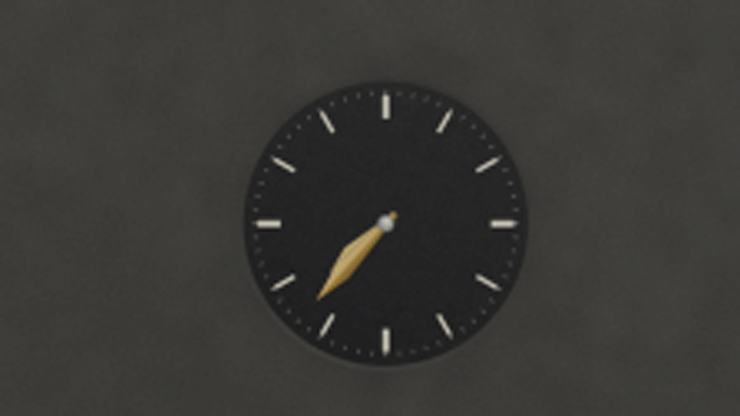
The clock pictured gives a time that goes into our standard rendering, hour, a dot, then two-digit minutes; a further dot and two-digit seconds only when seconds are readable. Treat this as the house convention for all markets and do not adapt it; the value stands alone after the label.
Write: 7.37
